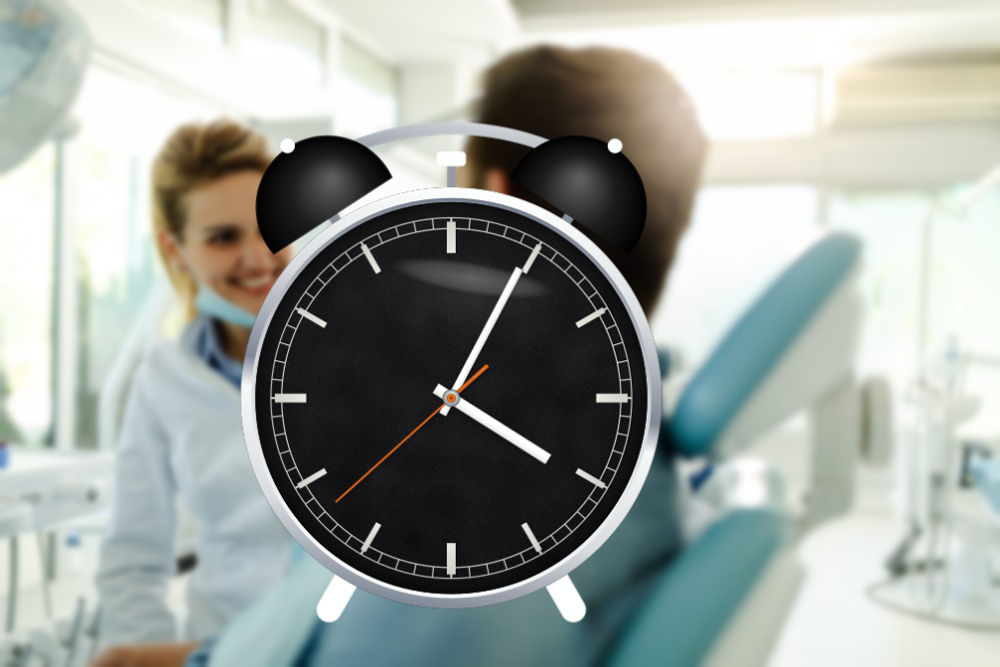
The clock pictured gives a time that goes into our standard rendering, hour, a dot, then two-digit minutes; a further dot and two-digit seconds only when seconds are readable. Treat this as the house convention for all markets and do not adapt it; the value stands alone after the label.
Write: 4.04.38
